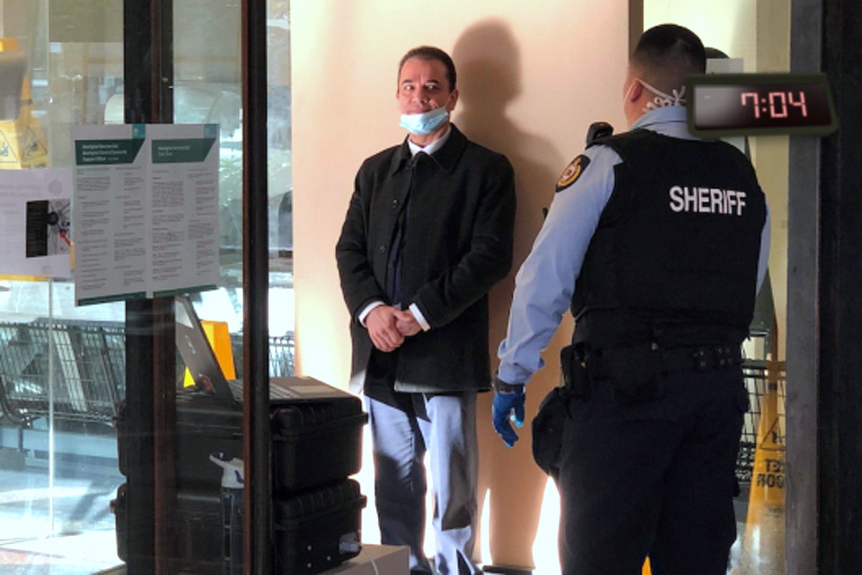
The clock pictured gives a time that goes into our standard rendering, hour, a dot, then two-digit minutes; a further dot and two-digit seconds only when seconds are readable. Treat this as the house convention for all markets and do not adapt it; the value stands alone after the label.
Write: 7.04
